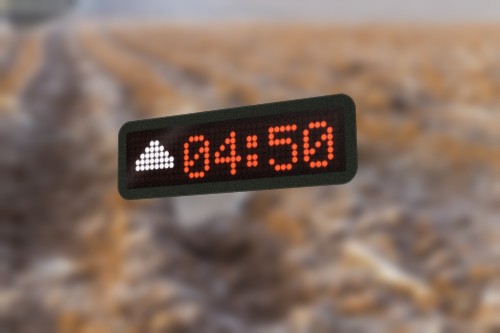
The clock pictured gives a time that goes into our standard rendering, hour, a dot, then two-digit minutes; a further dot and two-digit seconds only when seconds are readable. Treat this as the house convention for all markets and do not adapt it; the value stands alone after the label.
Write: 4.50
